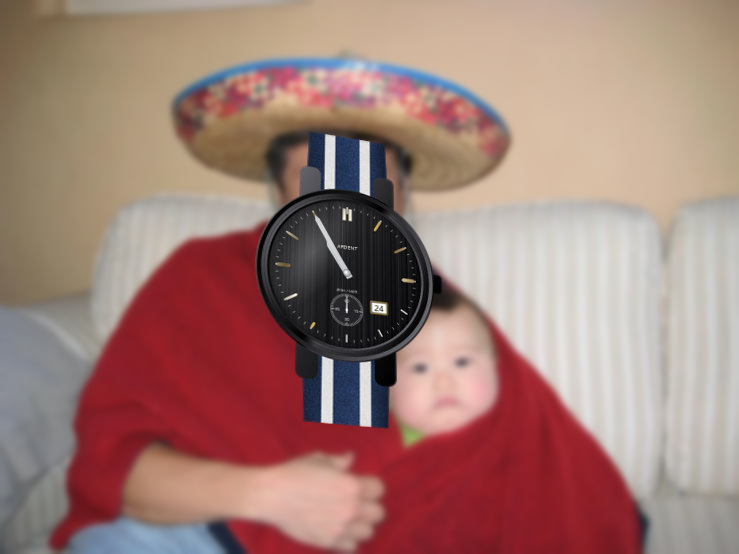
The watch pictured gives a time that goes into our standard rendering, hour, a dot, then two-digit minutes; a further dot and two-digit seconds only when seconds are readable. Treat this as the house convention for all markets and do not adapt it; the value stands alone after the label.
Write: 10.55
